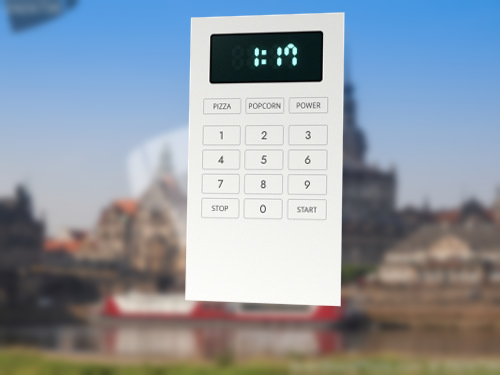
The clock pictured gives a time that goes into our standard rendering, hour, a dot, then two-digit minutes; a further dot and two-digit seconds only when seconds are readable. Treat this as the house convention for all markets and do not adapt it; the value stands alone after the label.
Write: 1.17
